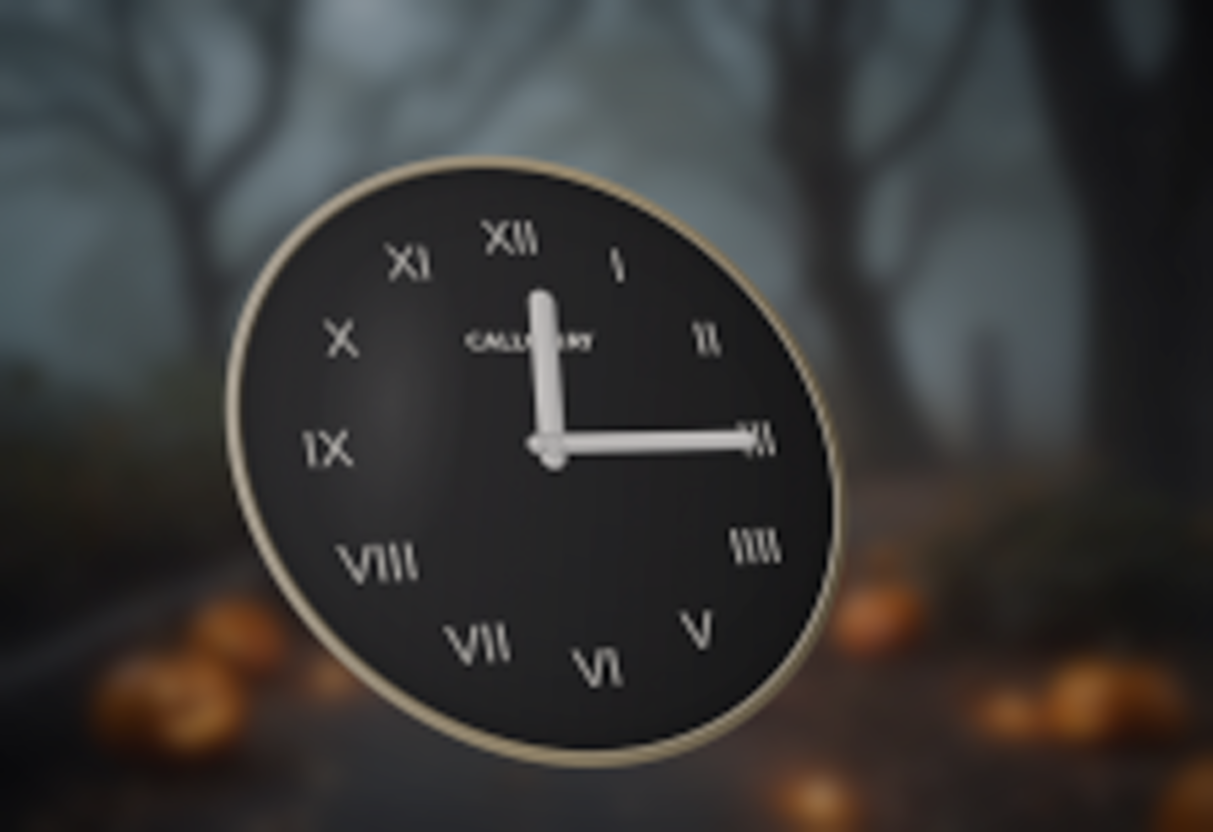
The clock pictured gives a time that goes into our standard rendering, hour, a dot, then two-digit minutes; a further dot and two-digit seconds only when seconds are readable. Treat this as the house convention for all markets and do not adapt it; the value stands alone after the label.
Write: 12.15
